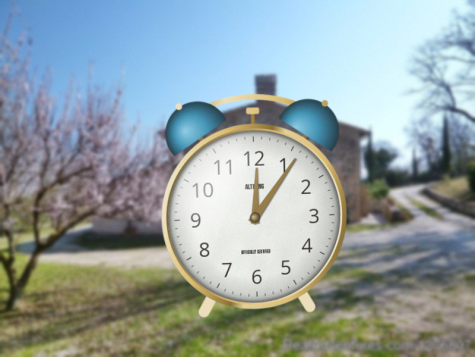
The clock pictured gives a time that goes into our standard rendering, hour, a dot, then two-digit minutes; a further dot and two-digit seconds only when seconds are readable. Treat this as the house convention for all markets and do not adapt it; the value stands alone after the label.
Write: 12.06
